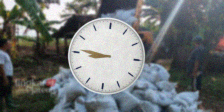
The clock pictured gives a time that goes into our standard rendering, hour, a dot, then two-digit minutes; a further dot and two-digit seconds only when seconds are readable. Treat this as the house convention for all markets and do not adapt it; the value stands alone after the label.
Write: 8.46
